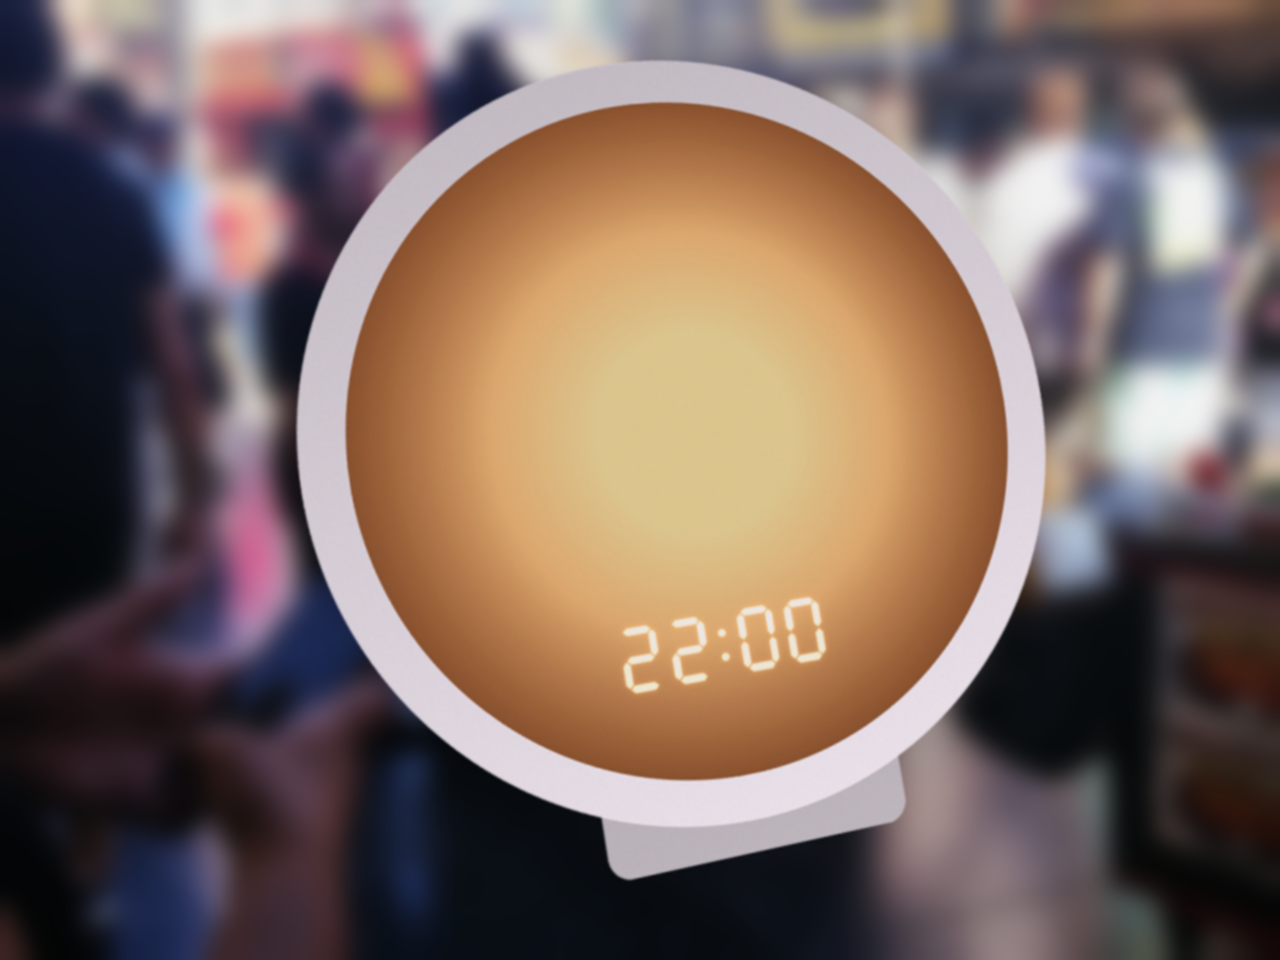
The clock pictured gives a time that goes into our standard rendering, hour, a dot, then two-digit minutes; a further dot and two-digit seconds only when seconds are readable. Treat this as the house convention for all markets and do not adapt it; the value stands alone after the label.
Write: 22.00
